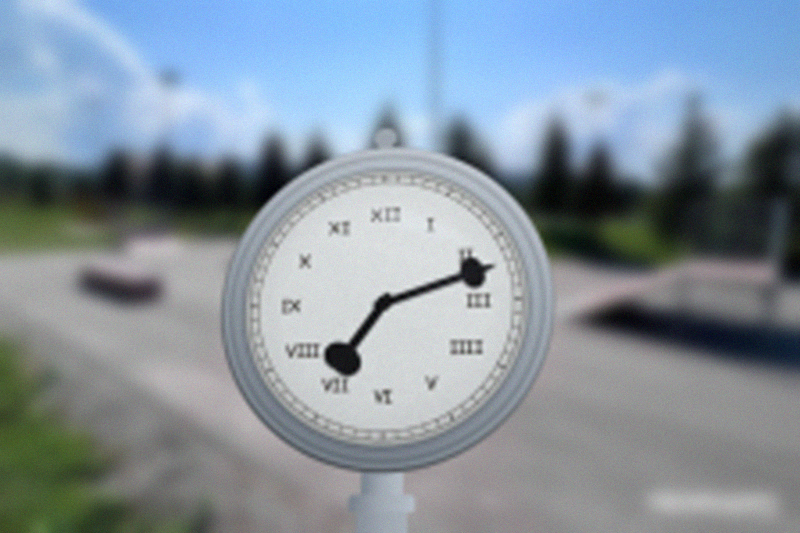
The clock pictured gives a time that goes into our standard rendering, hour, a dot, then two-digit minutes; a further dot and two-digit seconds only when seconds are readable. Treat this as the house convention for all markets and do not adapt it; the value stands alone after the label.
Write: 7.12
